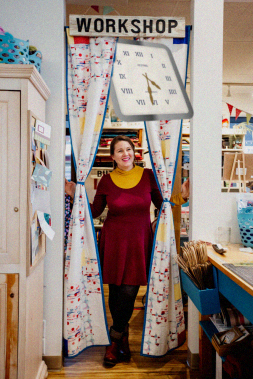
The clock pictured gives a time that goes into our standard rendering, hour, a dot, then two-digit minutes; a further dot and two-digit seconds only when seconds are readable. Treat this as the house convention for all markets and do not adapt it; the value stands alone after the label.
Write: 4.31
